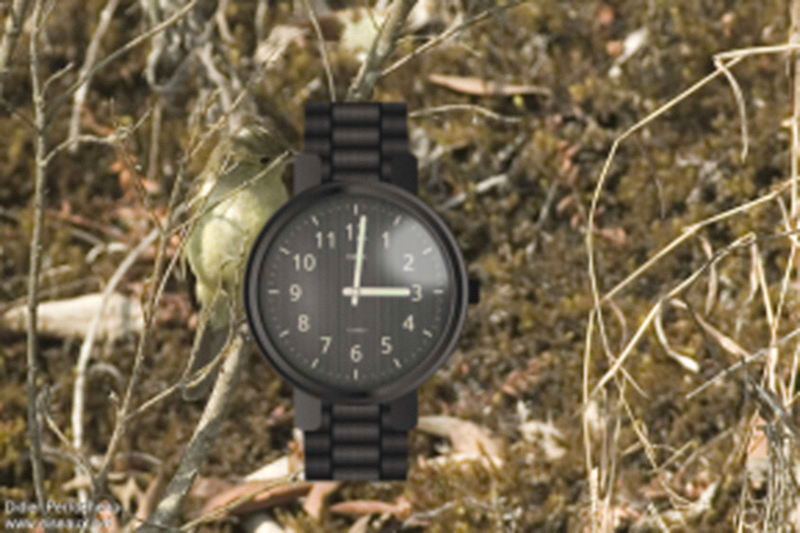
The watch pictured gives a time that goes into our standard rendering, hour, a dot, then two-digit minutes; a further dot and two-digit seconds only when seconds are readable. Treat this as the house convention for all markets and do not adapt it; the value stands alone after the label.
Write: 3.01
